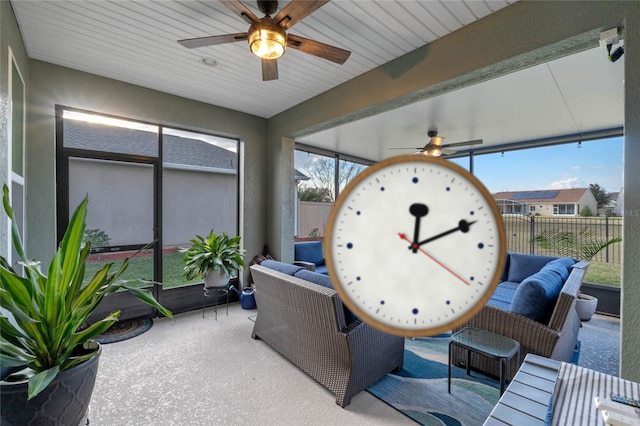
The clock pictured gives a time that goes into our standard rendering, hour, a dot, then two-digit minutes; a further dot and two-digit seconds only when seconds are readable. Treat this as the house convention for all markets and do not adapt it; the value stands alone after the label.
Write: 12.11.21
